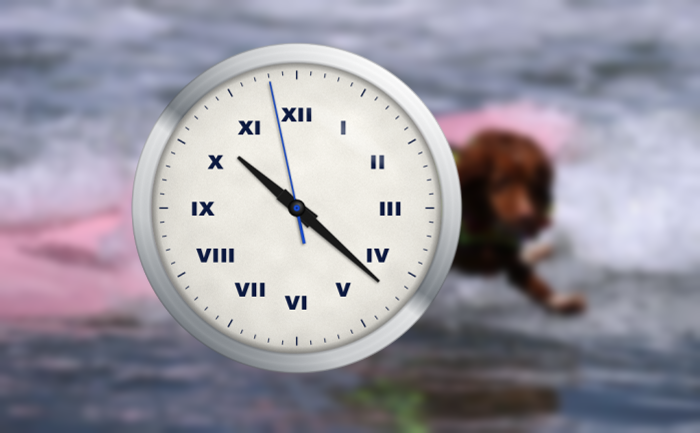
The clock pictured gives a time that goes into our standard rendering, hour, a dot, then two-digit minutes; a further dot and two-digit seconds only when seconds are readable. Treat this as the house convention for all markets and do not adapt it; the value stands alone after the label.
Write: 10.21.58
